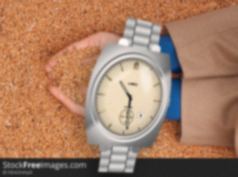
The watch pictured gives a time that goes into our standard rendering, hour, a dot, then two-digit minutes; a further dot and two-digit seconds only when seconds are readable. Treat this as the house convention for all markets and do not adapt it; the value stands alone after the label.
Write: 10.29
